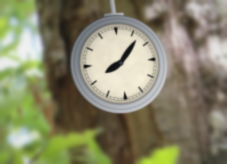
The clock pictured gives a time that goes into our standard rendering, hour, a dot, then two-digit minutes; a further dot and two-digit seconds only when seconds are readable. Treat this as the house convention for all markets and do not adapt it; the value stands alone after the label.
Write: 8.07
